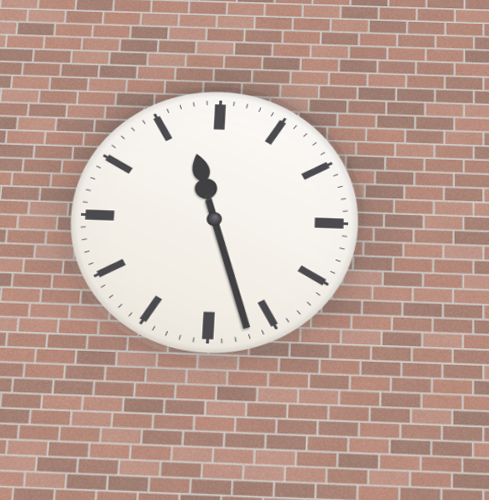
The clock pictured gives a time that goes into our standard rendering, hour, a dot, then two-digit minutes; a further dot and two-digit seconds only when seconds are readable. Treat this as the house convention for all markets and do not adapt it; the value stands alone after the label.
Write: 11.27
